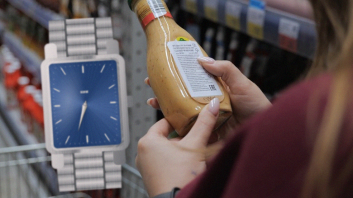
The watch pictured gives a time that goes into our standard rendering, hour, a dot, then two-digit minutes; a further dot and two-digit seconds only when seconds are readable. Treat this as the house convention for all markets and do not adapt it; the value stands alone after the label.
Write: 6.33
